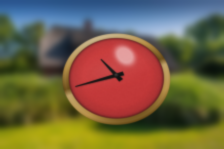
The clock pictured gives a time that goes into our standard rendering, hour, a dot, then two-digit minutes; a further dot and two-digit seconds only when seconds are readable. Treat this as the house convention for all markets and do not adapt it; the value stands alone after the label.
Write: 10.42
